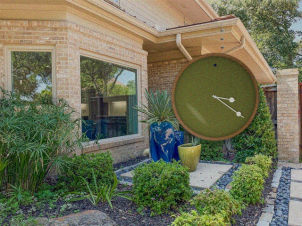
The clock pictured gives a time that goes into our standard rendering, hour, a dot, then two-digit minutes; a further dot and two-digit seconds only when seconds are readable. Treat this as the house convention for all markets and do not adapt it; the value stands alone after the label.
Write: 3.21
